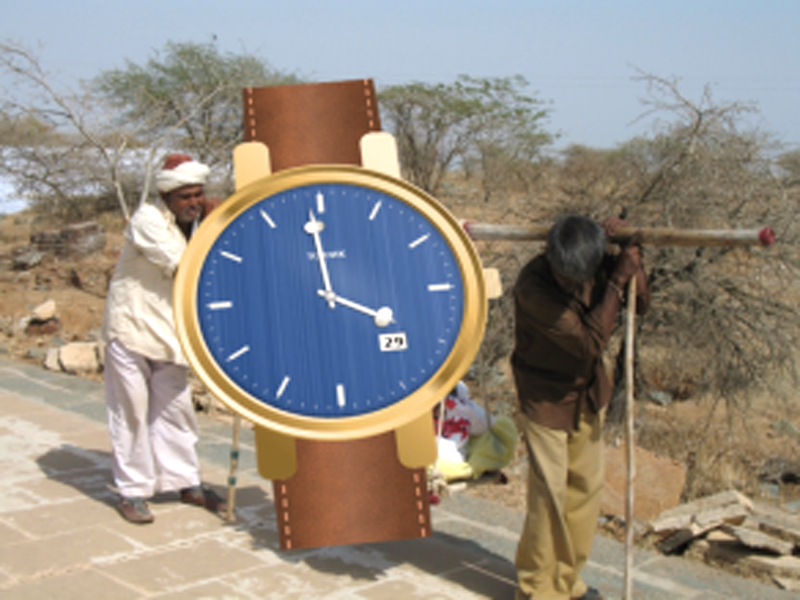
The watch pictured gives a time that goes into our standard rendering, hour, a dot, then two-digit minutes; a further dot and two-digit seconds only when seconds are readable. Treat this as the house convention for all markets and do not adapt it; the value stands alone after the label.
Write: 3.59
